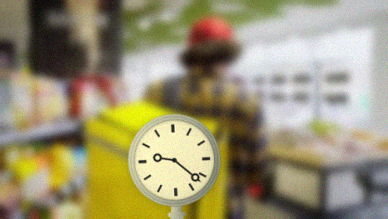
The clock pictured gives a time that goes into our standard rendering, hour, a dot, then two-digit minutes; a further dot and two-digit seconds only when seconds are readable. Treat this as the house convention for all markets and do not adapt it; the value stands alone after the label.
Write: 9.22
